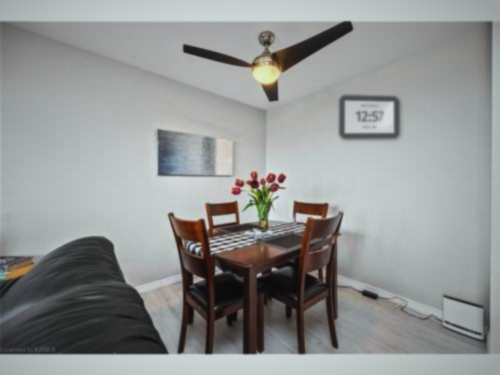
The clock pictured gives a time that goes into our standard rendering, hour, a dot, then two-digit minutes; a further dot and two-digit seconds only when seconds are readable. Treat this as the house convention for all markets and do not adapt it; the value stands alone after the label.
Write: 12.57
